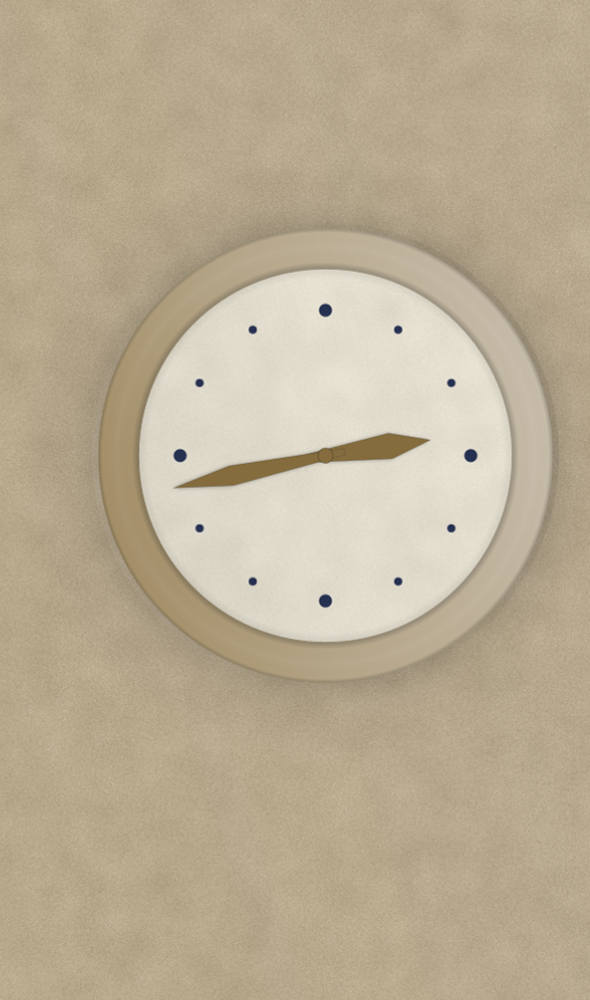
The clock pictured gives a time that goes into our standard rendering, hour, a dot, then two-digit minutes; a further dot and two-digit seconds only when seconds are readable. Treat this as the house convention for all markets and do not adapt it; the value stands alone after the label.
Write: 2.43
